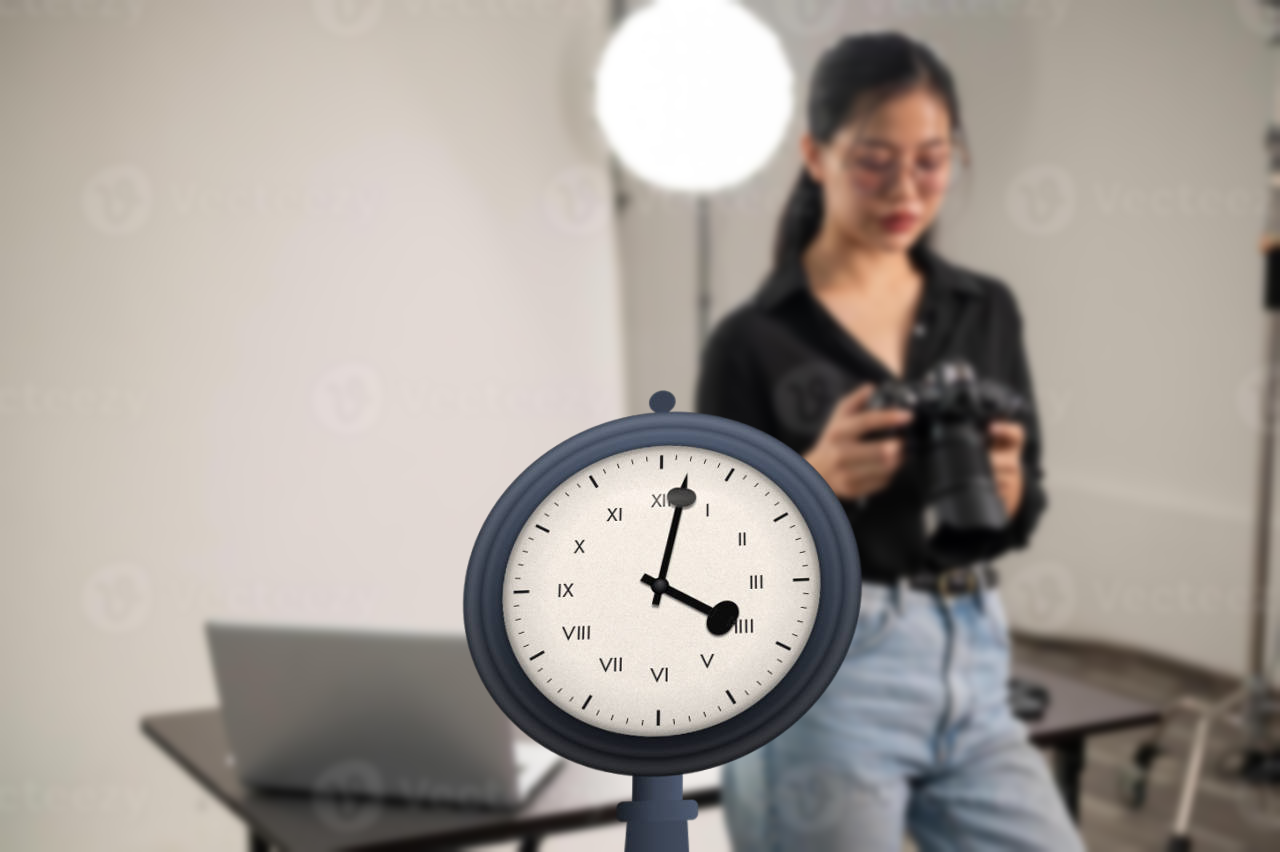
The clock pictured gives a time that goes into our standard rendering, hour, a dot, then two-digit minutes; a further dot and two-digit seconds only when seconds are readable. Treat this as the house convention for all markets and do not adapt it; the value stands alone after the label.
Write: 4.02
